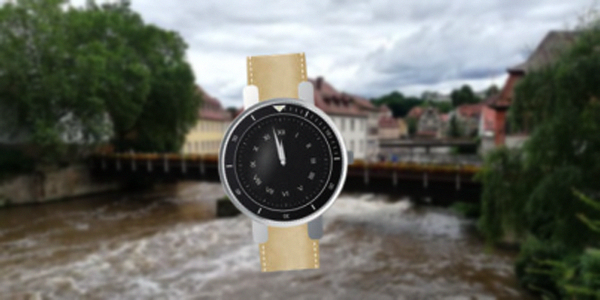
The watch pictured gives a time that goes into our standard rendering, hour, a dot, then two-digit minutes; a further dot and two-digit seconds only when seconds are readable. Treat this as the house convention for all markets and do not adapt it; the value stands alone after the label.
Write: 11.58
